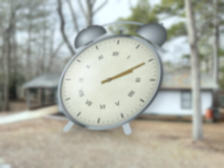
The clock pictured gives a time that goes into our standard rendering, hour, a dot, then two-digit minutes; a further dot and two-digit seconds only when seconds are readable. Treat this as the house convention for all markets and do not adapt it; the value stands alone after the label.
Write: 2.10
